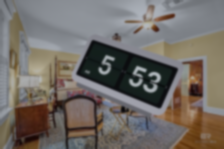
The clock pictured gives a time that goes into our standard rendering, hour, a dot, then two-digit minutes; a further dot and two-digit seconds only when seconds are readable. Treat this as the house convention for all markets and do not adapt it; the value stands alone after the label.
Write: 5.53
